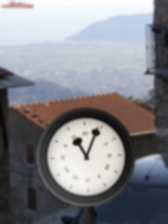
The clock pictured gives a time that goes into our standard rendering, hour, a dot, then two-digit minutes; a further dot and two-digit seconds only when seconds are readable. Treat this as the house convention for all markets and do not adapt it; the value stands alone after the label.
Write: 11.04
